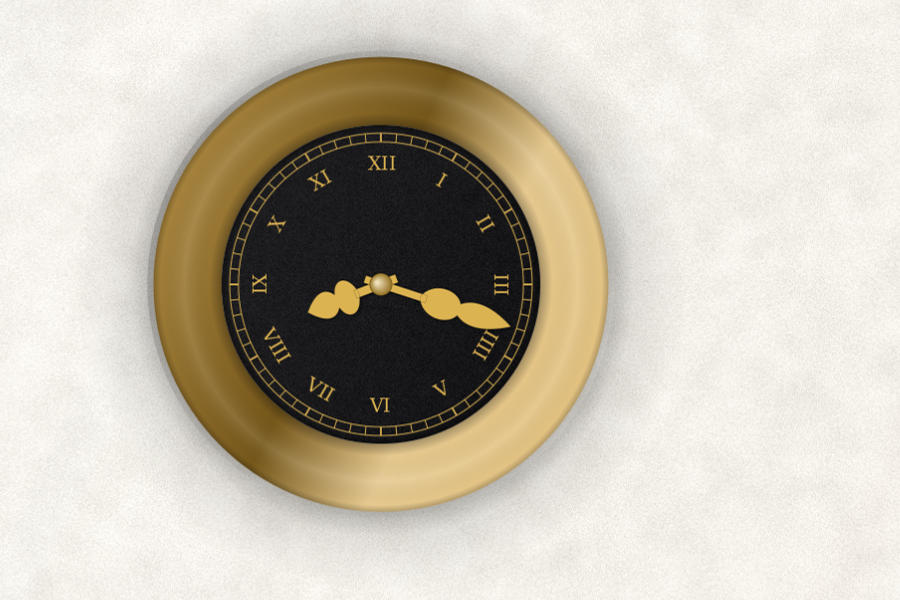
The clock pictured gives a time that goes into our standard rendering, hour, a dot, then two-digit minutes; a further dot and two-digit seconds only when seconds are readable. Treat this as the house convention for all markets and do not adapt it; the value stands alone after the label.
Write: 8.18
